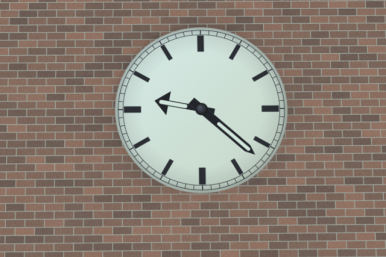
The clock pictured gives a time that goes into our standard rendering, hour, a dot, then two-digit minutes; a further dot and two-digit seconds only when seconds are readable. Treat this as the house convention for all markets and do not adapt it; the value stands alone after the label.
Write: 9.22
